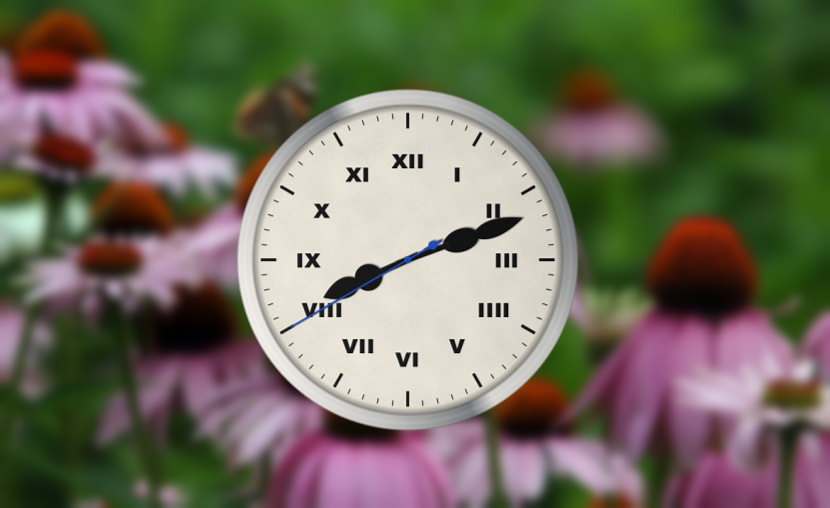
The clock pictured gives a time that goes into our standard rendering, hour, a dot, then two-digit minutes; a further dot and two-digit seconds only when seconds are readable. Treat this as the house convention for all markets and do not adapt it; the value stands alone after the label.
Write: 8.11.40
